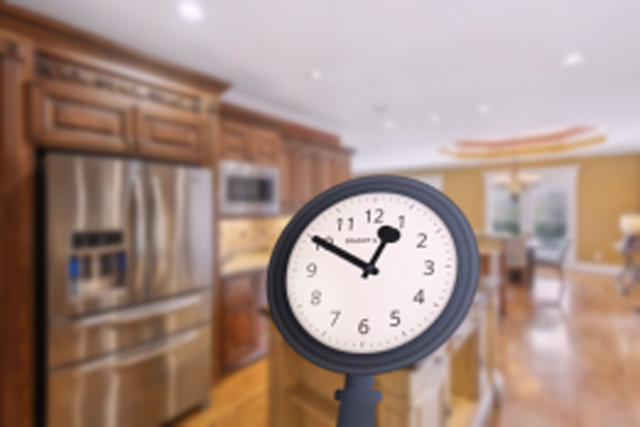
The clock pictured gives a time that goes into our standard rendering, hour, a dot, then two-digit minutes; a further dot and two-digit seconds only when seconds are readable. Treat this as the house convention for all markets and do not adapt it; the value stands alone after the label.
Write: 12.50
